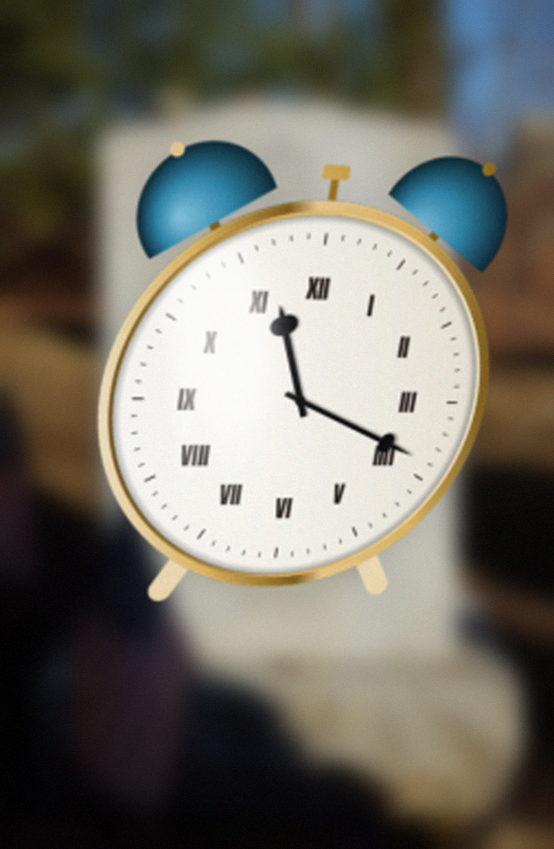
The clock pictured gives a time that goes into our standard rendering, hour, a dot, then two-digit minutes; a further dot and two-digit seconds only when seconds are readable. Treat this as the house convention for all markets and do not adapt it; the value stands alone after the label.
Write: 11.19
